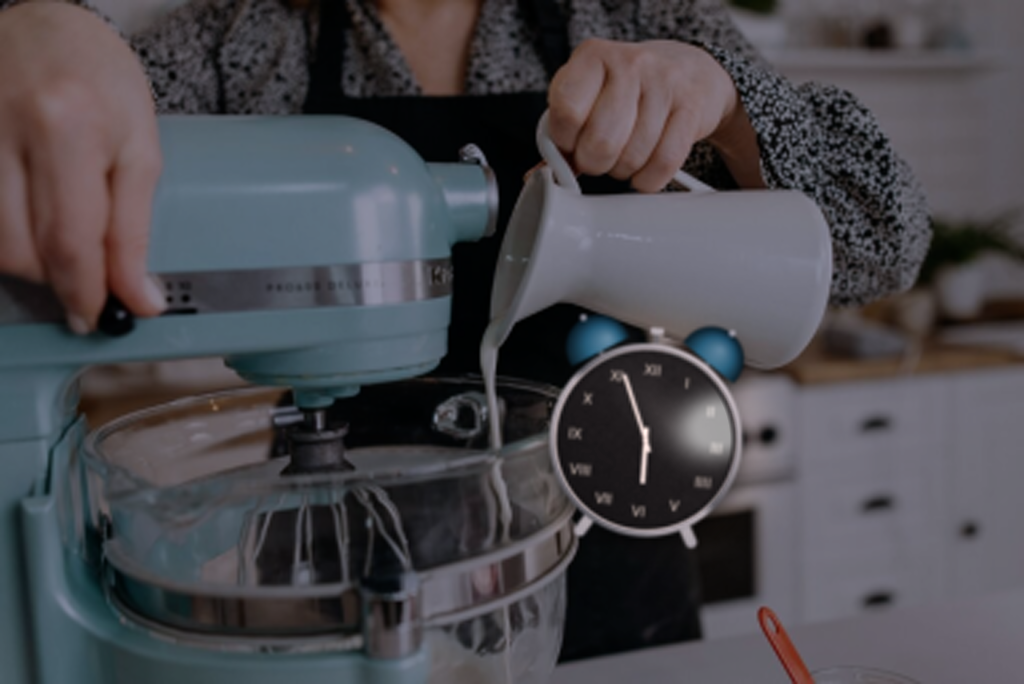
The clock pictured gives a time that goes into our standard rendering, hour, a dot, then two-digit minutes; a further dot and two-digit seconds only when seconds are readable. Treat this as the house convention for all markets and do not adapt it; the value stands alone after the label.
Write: 5.56
